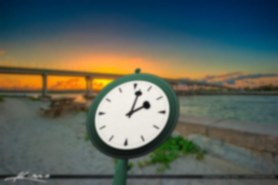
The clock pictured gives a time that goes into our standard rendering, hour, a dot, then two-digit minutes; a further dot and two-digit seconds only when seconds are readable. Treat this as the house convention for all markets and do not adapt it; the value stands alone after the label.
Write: 2.02
